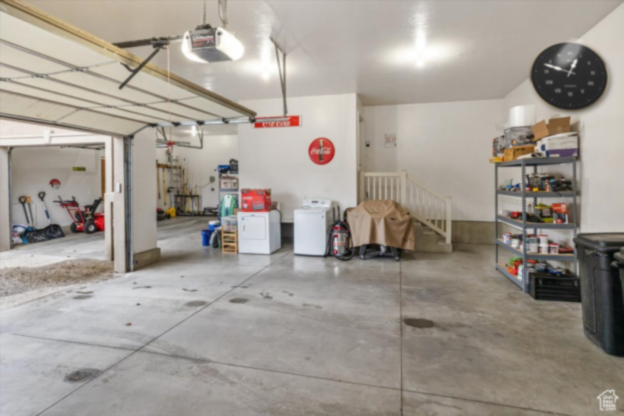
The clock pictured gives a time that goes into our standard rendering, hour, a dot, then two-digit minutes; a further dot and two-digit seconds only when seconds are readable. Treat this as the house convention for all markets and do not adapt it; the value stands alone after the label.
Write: 12.48
